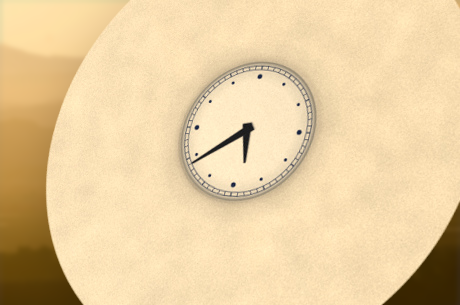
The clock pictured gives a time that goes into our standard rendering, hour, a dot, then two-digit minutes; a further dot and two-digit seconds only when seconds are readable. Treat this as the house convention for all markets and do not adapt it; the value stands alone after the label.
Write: 5.39
